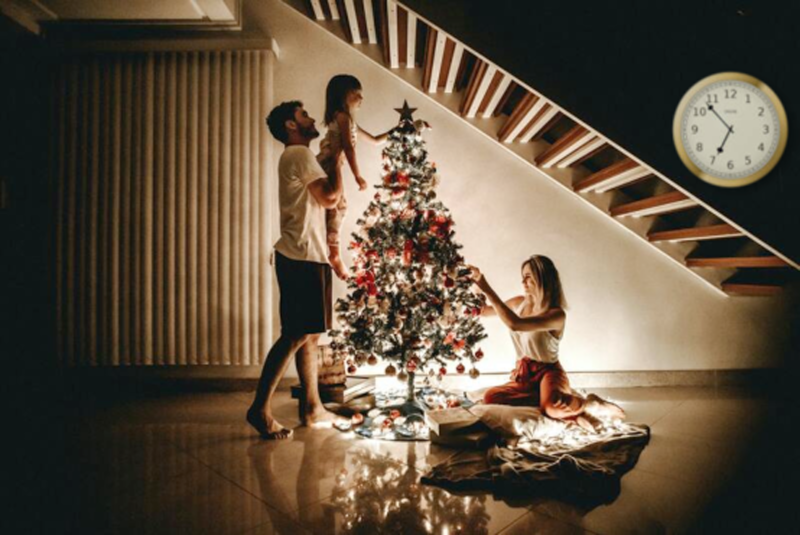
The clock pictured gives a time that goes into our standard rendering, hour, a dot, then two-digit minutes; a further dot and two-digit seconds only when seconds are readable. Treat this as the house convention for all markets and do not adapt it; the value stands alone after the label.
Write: 6.53
